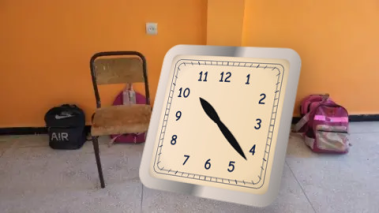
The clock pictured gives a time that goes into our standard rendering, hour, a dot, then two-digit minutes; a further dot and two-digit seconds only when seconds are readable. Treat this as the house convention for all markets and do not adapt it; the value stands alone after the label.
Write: 10.22
